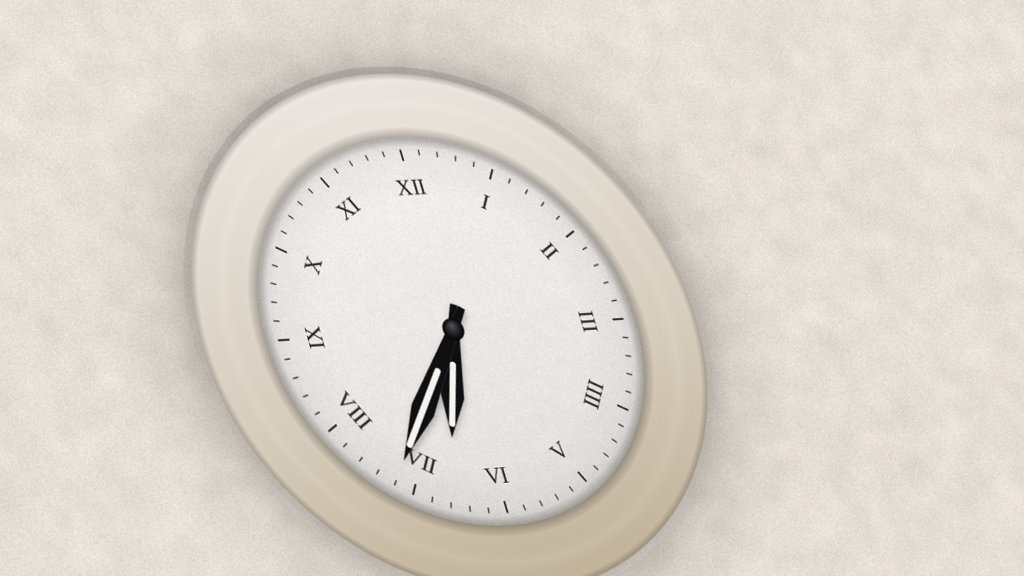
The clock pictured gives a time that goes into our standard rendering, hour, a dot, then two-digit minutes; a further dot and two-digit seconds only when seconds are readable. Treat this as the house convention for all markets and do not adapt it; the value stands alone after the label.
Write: 6.36
